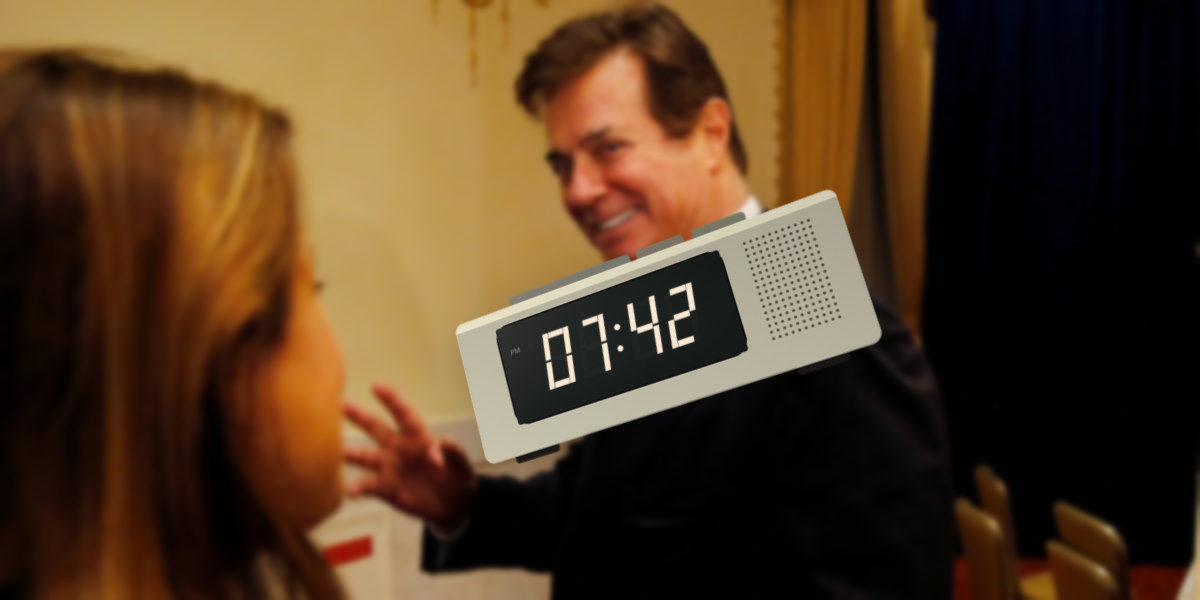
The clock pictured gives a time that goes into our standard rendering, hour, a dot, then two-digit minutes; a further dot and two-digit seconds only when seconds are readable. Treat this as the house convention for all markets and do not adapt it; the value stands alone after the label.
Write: 7.42
